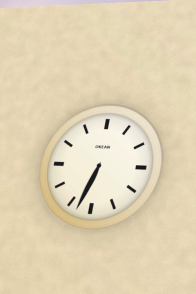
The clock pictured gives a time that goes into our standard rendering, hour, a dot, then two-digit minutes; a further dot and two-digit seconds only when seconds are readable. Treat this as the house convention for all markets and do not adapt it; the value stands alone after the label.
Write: 6.33
